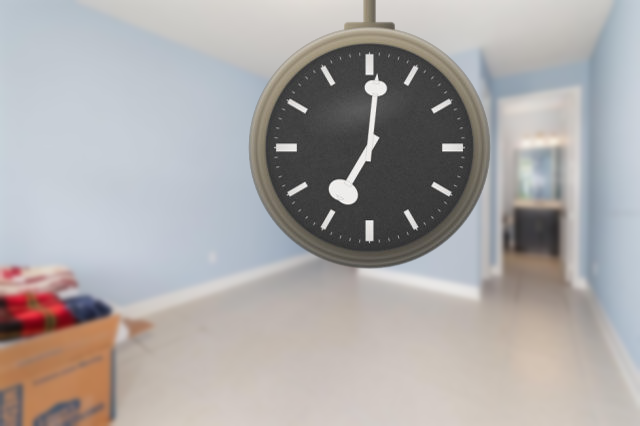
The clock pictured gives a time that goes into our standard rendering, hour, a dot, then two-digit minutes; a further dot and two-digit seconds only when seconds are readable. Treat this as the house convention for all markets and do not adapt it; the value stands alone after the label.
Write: 7.01
